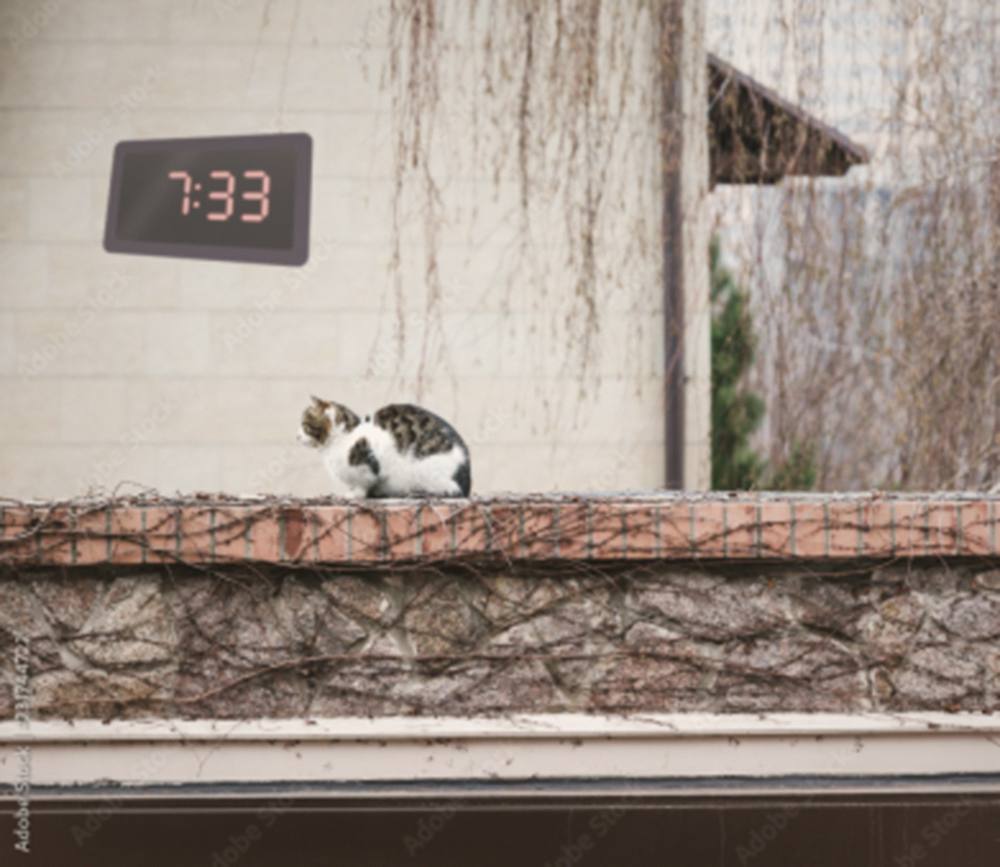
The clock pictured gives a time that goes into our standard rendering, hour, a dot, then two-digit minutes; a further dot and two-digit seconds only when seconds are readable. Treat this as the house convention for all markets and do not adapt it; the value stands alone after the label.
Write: 7.33
